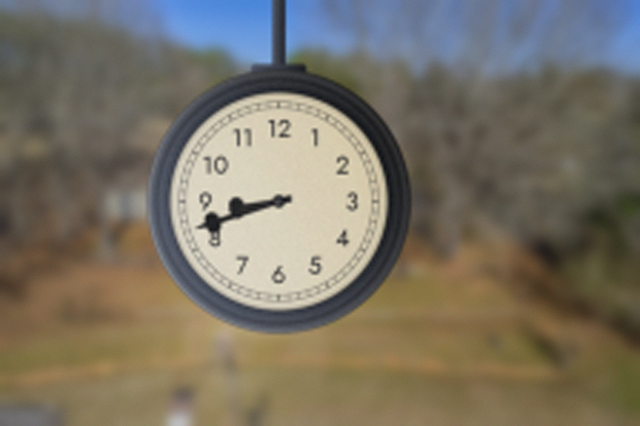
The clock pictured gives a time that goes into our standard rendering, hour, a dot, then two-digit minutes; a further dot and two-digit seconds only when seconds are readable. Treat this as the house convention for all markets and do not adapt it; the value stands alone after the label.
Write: 8.42
